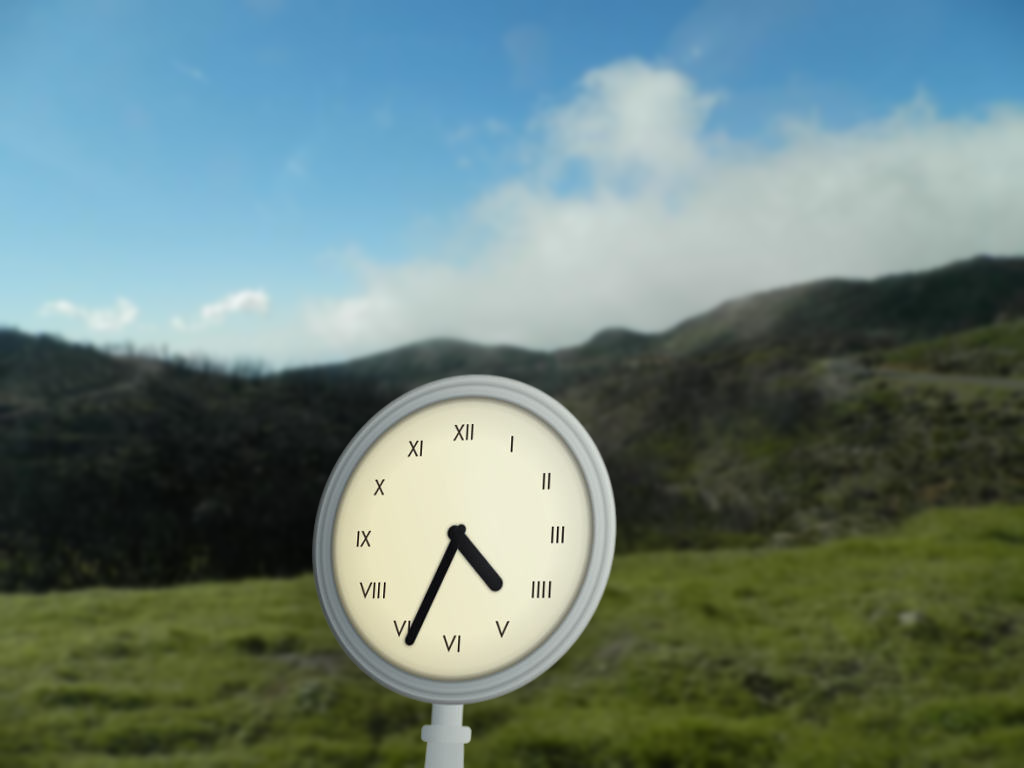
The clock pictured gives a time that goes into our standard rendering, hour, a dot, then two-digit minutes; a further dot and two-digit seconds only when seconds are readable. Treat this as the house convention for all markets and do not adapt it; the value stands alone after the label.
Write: 4.34
